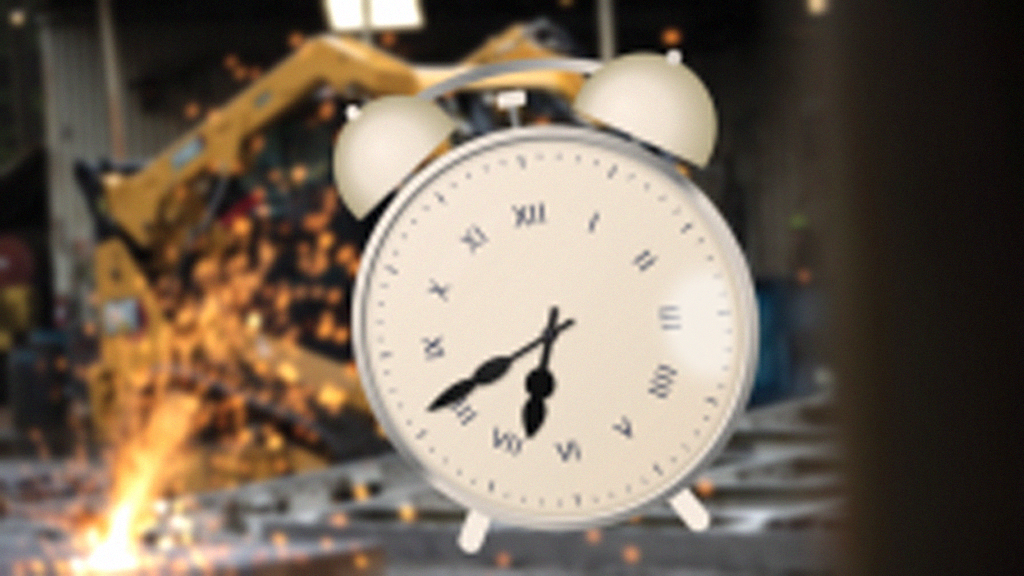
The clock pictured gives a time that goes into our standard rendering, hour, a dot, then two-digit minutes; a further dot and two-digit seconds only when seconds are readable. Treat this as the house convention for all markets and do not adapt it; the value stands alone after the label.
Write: 6.41
